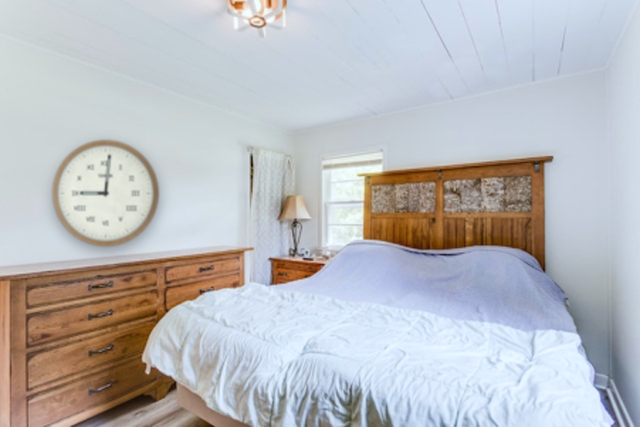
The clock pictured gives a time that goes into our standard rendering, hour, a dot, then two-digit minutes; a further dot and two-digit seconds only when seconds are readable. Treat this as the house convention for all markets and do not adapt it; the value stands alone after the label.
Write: 9.01
